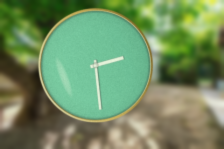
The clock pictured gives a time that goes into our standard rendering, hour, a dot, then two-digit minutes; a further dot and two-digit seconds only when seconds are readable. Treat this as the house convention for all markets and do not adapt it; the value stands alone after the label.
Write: 2.29
